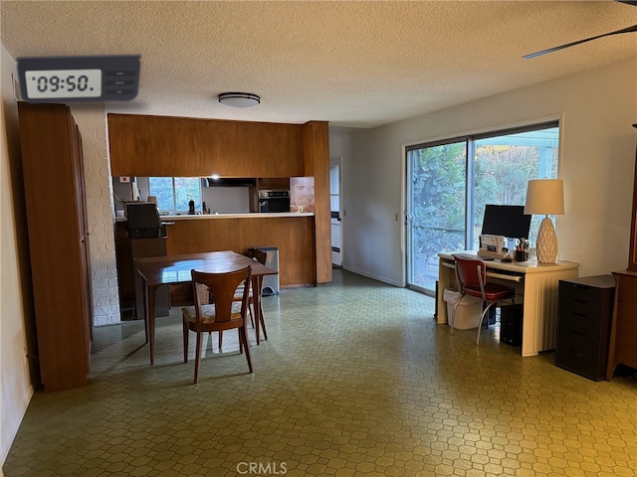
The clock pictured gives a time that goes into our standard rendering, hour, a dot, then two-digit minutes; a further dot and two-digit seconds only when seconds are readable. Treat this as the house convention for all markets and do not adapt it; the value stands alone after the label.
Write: 9.50
